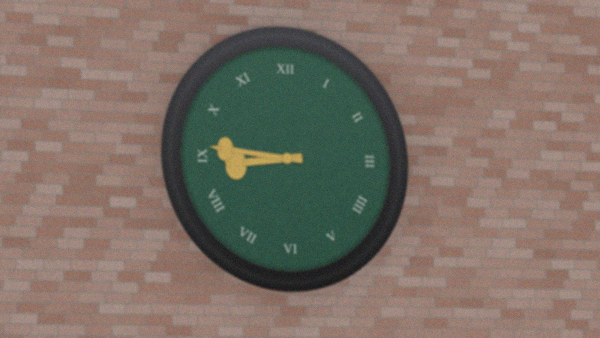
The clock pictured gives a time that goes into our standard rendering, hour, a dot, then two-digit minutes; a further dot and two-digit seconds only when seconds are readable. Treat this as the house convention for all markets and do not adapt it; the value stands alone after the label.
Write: 8.46
